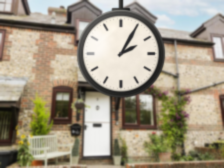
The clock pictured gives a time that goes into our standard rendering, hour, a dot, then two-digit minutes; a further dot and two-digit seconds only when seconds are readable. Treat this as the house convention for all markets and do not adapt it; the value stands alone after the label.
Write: 2.05
